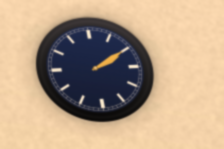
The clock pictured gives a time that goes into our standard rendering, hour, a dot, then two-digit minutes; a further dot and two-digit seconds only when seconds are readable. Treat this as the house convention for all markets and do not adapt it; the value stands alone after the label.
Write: 2.10
